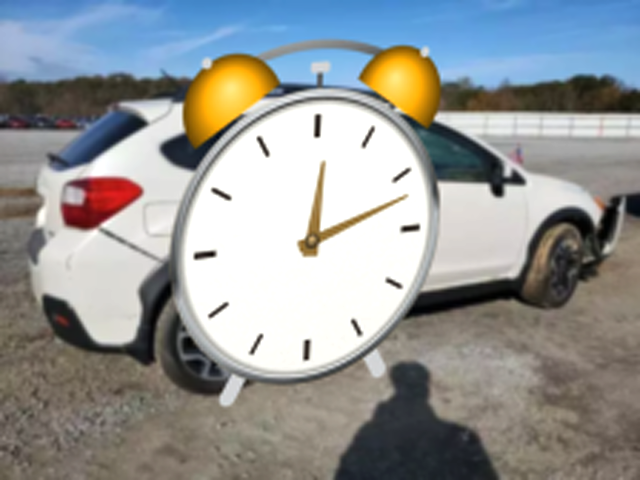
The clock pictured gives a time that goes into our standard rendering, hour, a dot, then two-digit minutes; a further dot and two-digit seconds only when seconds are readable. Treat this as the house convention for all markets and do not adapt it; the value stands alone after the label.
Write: 12.12
